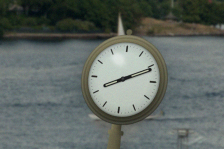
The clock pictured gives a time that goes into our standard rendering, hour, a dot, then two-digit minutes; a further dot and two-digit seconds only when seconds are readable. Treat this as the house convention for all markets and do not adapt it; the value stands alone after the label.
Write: 8.11
